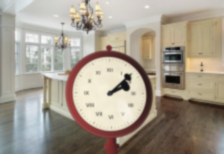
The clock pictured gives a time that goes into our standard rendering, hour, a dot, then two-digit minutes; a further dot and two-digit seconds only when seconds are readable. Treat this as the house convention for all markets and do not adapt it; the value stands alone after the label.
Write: 2.08
